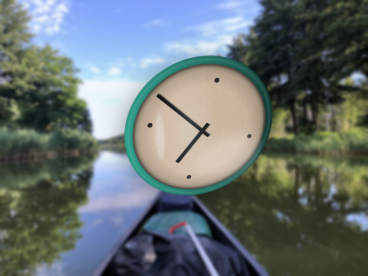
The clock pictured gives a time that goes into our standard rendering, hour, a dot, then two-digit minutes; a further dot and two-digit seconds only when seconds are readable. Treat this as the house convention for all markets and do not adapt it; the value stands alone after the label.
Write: 6.50
